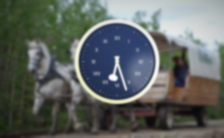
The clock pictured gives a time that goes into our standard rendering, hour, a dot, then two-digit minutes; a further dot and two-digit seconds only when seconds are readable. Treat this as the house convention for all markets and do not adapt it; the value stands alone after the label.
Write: 6.27
